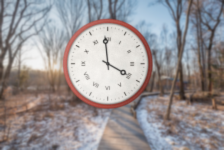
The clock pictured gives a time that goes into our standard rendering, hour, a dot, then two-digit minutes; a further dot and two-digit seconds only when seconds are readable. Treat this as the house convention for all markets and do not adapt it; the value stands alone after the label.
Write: 3.59
